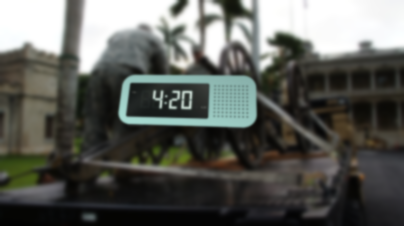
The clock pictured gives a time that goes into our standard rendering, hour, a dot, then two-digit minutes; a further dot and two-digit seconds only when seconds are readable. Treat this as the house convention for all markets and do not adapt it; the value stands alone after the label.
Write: 4.20
